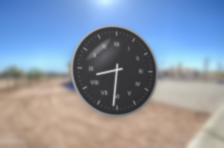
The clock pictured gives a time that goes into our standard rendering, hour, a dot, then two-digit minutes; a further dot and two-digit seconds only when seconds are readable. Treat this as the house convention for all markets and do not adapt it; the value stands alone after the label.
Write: 8.31
